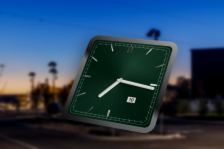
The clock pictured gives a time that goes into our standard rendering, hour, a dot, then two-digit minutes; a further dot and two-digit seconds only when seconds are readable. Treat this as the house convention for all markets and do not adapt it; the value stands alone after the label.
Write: 7.16
